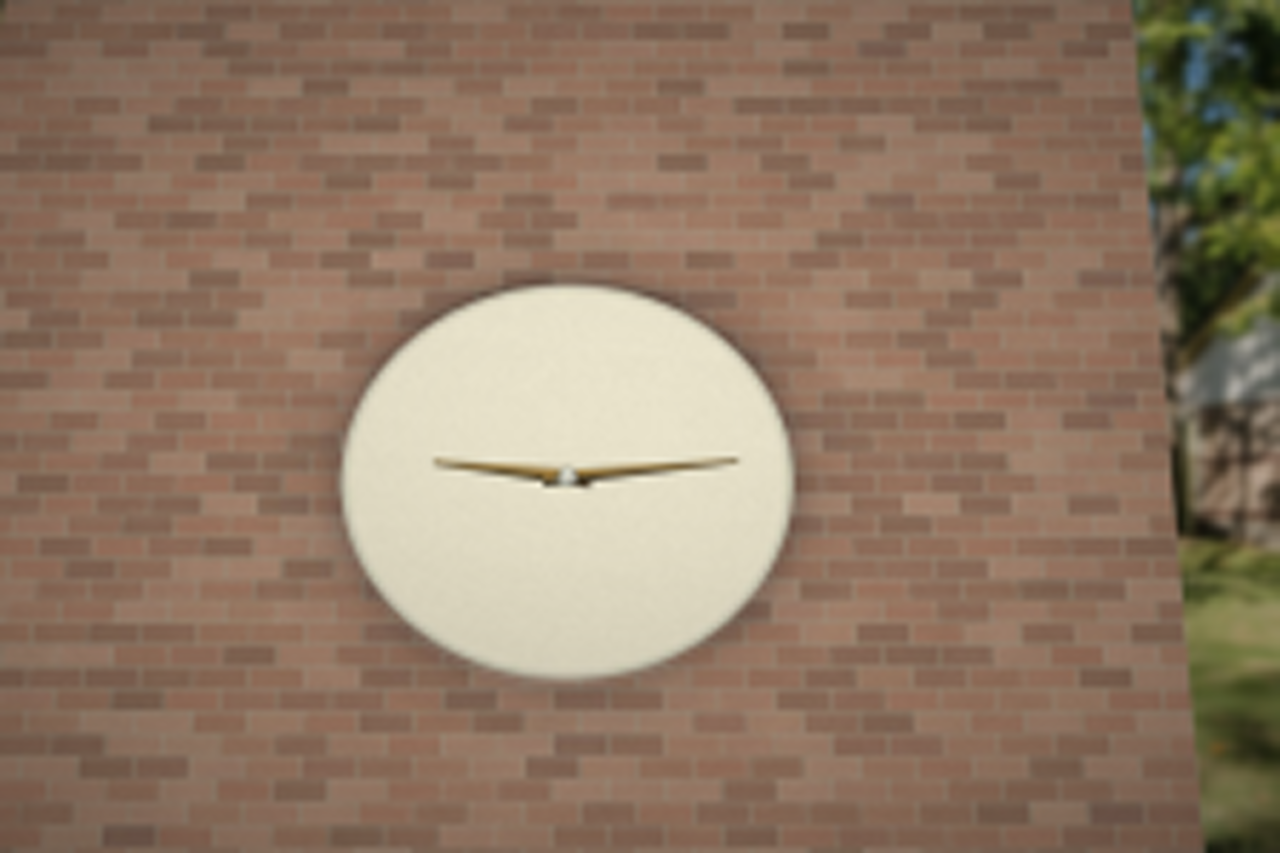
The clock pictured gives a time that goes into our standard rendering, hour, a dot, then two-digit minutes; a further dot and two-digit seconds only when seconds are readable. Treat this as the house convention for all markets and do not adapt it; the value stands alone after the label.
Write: 9.14
